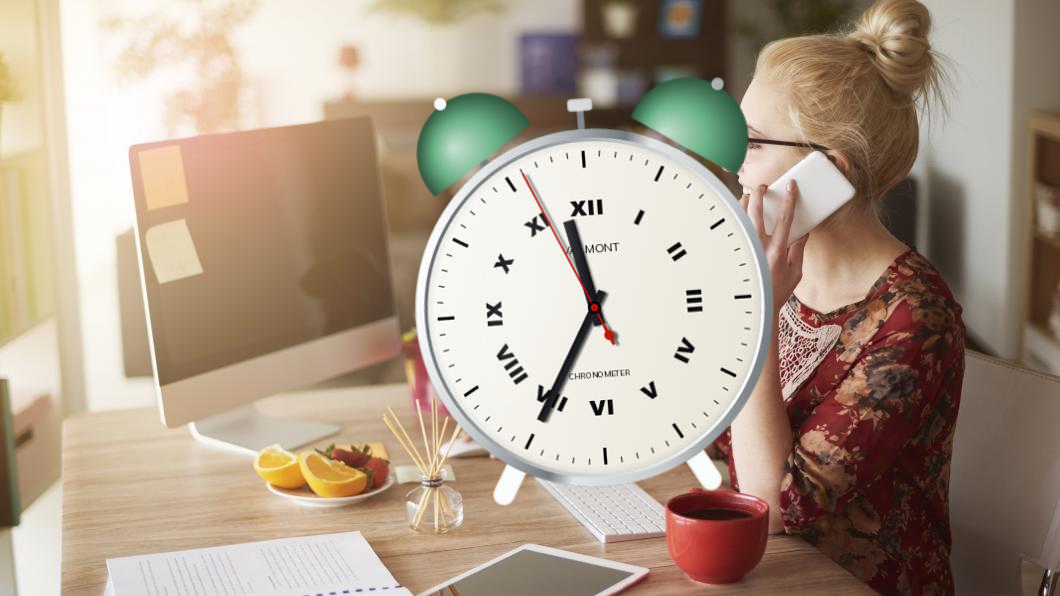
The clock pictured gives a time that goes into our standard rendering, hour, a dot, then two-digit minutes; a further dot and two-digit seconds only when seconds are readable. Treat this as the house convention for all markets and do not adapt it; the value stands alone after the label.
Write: 11.34.56
